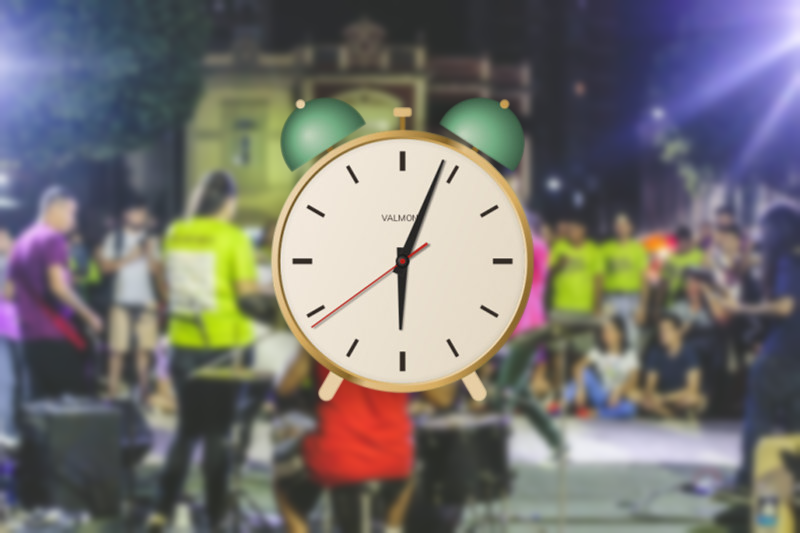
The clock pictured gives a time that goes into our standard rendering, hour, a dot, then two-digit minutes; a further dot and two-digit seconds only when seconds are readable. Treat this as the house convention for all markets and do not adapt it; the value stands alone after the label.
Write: 6.03.39
